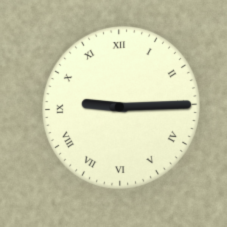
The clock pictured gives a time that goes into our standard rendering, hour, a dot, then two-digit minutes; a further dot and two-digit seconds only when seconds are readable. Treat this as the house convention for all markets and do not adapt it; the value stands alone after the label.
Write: 9.15
